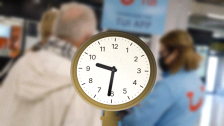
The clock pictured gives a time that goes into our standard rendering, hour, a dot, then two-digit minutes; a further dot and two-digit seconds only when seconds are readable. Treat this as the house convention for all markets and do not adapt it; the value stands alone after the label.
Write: 9.31
